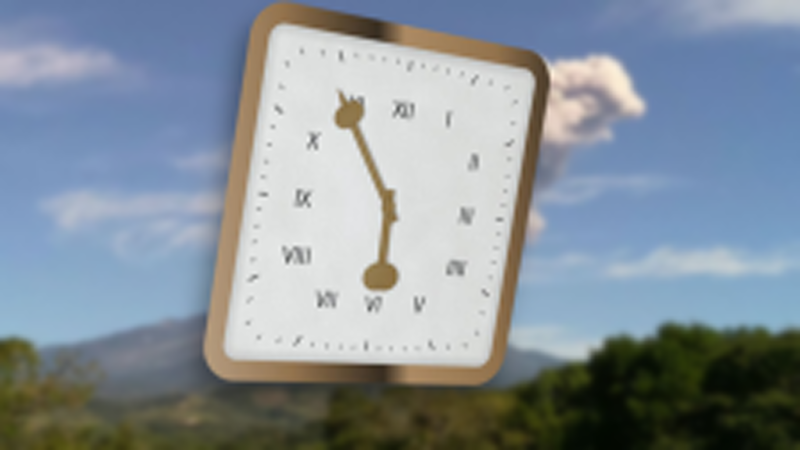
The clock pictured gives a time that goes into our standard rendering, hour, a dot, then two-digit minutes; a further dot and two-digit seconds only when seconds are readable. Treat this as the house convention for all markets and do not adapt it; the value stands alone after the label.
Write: 5.54
